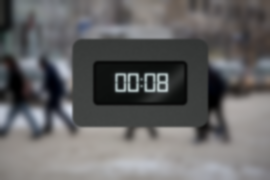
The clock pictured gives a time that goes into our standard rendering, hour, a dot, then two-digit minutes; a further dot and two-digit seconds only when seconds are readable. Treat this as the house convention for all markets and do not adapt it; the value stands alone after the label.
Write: 0.08
